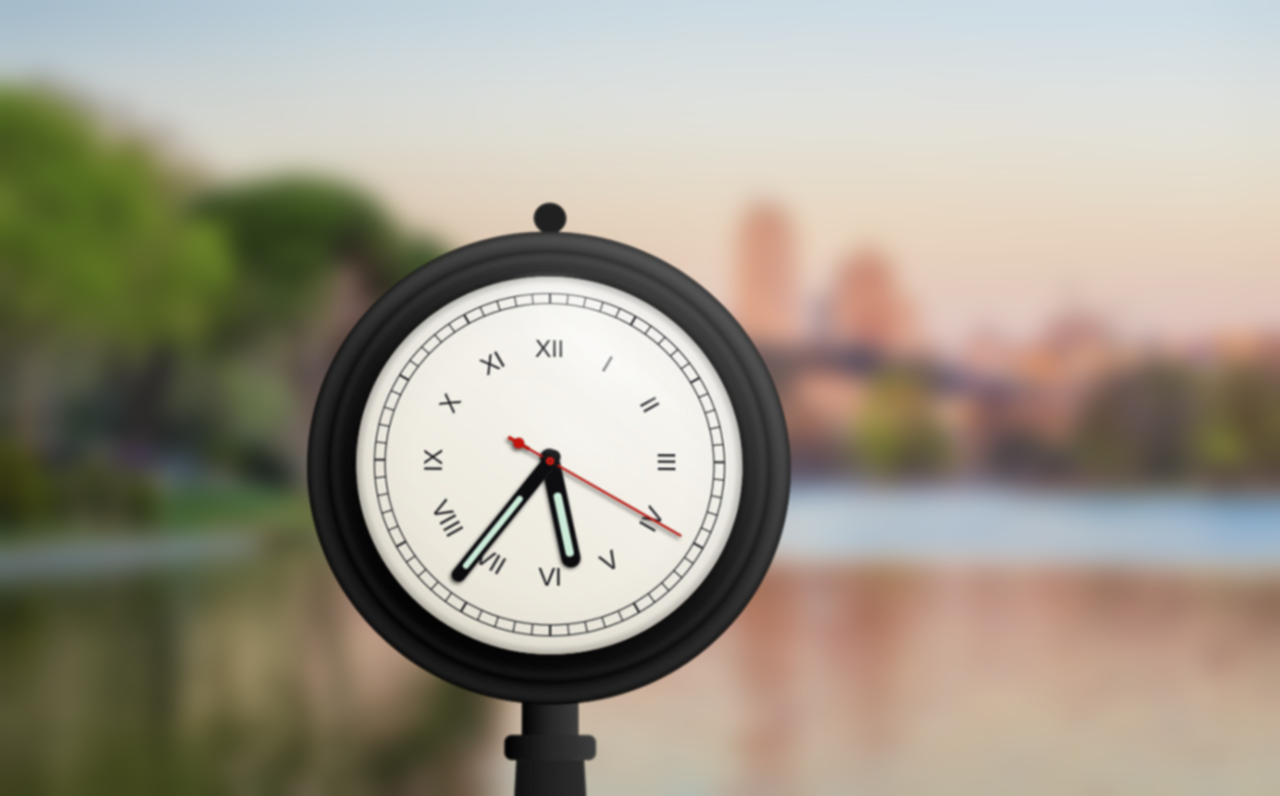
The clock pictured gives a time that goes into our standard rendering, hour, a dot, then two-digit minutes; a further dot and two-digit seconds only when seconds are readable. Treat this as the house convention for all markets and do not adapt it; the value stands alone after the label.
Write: 5.36.20
